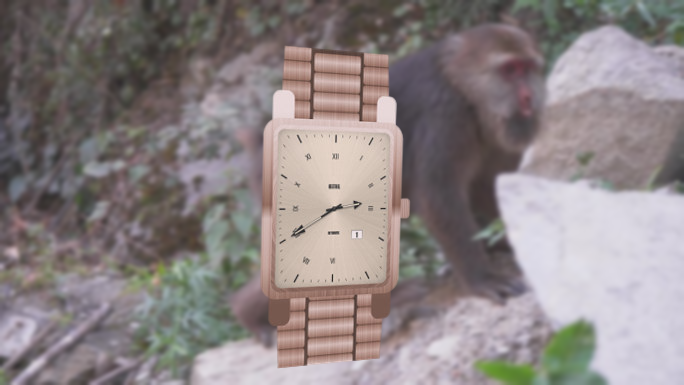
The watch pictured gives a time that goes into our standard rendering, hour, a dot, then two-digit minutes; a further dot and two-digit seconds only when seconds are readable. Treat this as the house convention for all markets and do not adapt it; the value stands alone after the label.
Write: 2.40
